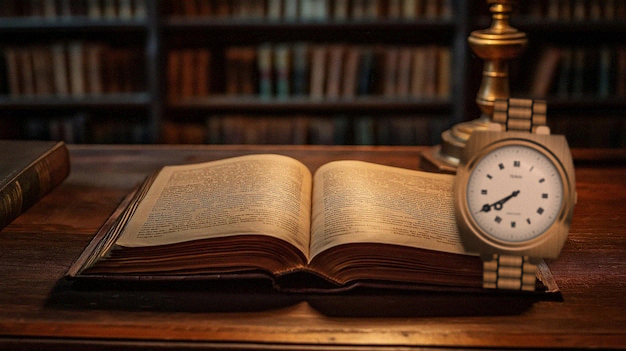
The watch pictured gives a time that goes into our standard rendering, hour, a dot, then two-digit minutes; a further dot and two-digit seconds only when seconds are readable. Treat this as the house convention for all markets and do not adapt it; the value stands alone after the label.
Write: 7.40
